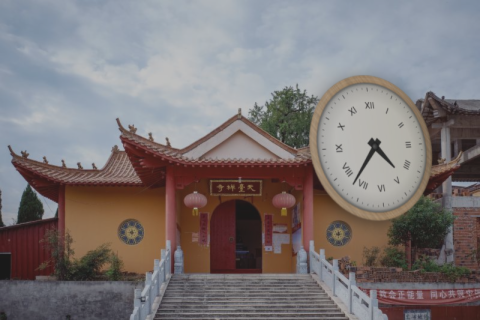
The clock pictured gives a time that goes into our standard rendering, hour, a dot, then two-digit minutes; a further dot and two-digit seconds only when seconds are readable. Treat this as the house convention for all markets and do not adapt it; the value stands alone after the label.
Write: 4.37
